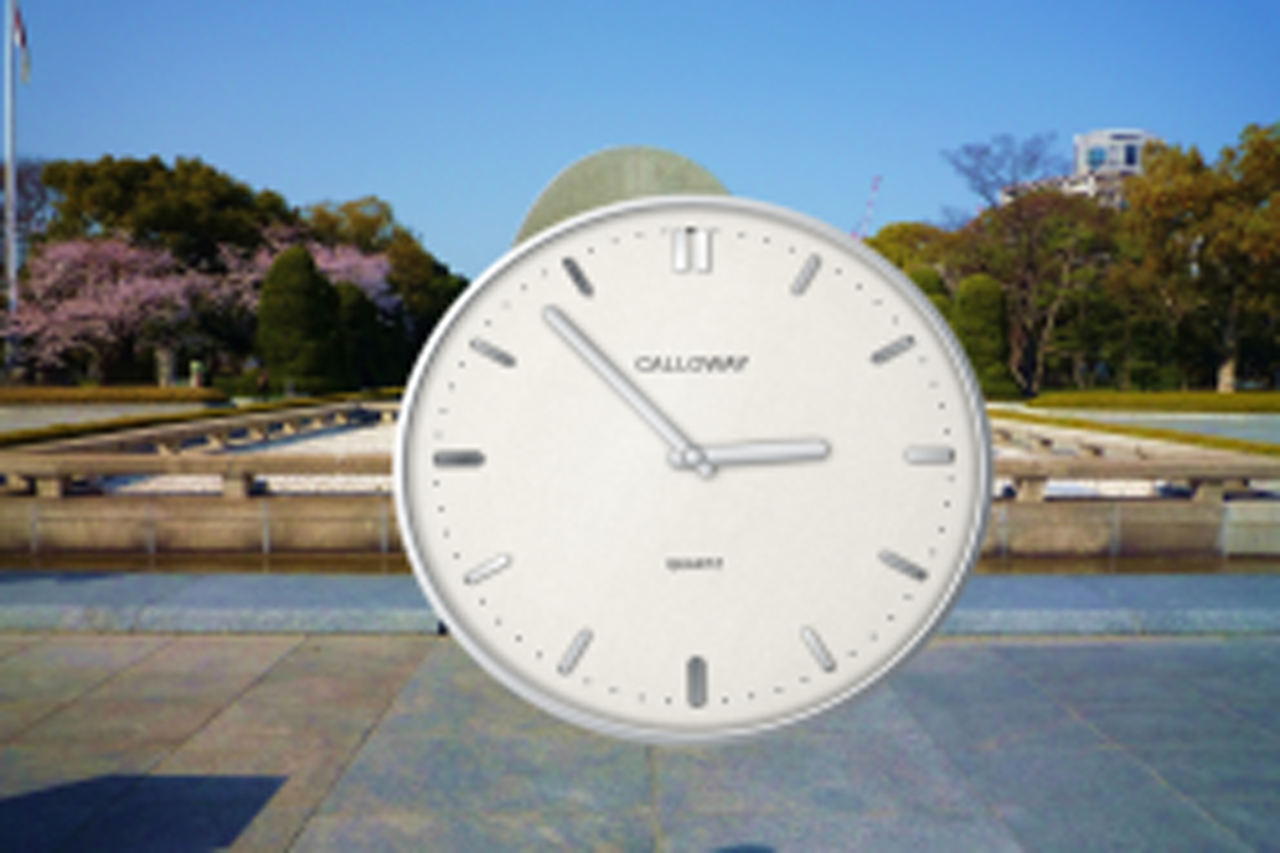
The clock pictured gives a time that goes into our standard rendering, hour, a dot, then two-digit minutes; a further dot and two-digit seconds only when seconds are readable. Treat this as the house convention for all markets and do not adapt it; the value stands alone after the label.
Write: 2.53
